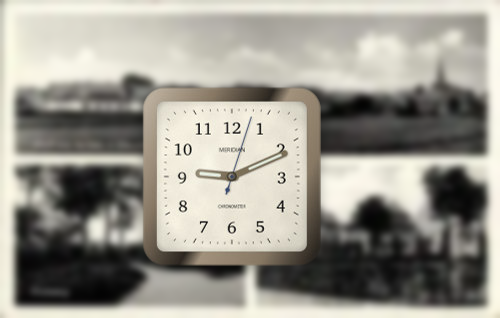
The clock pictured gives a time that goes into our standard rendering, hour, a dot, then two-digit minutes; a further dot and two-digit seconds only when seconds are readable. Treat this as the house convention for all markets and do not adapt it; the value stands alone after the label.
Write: 9.11.03
